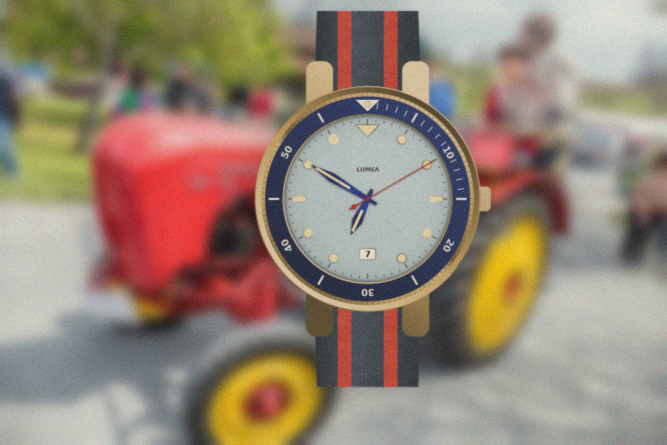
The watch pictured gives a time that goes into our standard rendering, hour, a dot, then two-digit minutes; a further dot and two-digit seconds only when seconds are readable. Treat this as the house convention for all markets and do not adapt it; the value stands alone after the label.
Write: 6.50.10
